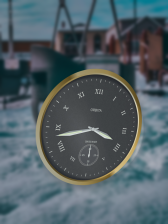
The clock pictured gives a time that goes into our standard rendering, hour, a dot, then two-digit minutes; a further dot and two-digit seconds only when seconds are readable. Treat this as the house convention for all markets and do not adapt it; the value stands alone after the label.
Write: 3.43
